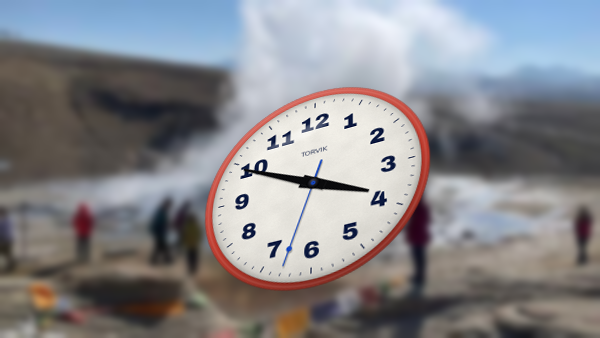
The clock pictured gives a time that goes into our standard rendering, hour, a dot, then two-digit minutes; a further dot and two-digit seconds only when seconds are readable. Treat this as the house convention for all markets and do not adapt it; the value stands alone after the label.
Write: 3.49.33
